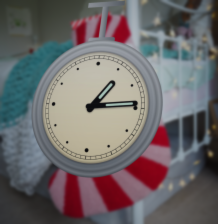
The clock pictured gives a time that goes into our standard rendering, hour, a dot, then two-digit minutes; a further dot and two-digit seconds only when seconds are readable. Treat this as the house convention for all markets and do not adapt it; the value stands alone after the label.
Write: 1.14
